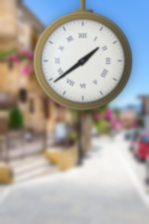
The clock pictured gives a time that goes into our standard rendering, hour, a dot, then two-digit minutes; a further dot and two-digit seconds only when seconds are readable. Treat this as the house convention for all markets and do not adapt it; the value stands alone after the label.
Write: 1.39
